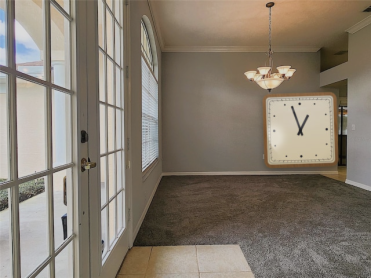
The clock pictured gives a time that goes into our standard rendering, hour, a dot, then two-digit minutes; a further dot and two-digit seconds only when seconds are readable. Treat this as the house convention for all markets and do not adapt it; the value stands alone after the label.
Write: 12.57
